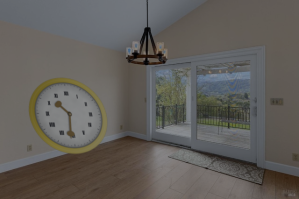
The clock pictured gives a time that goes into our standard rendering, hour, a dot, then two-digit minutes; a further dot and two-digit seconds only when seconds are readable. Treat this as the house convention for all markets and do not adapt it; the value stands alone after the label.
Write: 10.31
